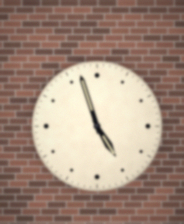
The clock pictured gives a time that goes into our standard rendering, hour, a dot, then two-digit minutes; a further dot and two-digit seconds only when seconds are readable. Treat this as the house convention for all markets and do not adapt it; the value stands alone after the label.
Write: 4.57
